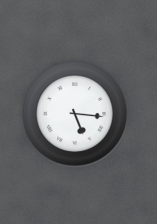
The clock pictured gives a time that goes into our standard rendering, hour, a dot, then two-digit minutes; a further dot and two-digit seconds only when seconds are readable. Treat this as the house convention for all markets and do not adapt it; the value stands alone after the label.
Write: 5.16
